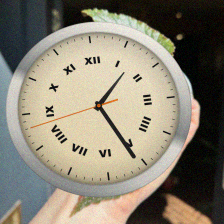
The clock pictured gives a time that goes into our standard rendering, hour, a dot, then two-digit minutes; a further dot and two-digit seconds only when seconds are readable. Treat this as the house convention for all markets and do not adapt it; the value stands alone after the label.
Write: 1.25.43
